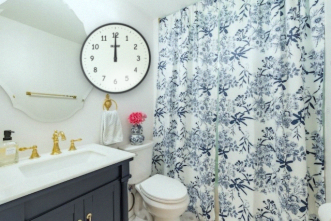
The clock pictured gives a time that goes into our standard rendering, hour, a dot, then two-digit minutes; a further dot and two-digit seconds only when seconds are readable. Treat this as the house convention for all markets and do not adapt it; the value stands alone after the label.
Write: 12.00
